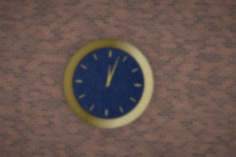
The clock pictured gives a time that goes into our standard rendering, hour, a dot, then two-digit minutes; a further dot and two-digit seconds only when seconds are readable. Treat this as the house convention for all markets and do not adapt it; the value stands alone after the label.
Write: 12.03
